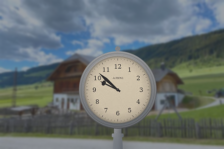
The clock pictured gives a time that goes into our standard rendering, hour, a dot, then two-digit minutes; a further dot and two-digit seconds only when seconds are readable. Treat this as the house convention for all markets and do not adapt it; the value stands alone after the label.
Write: 9.52
